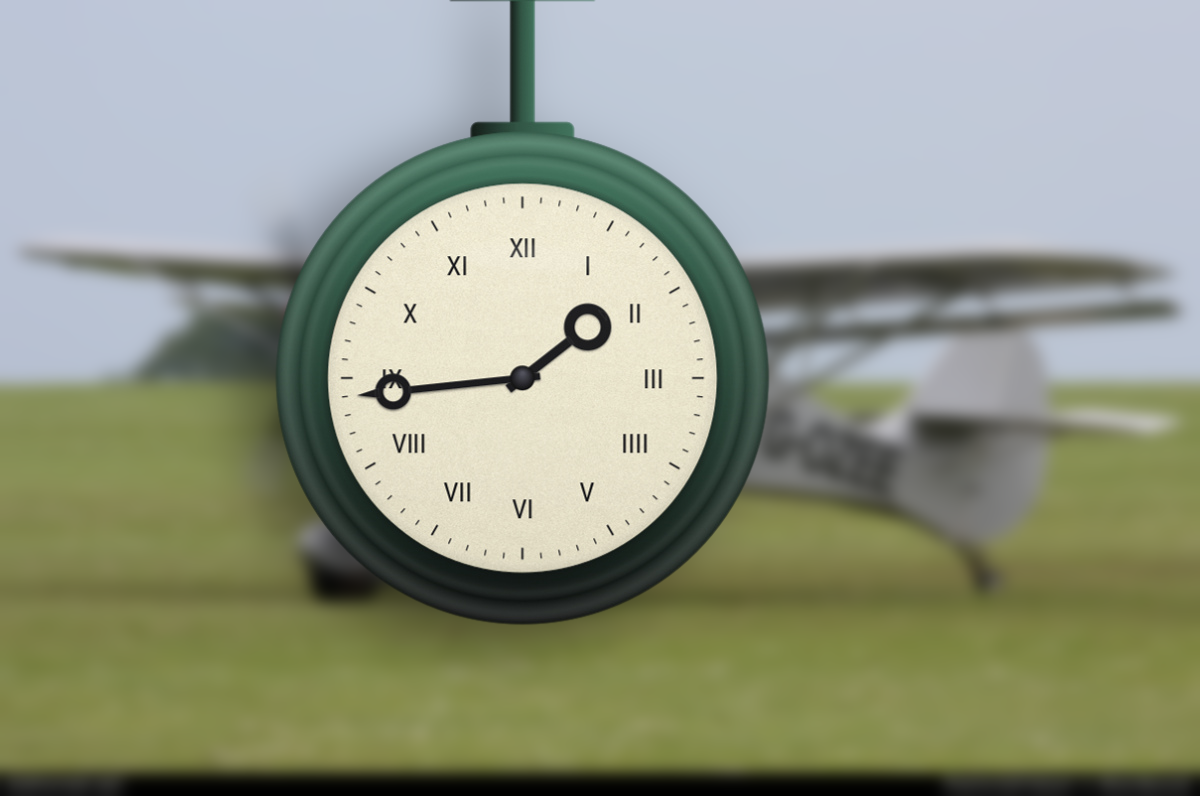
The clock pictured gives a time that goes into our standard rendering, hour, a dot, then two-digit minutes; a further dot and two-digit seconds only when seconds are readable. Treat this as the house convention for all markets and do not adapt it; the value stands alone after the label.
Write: 1.44
